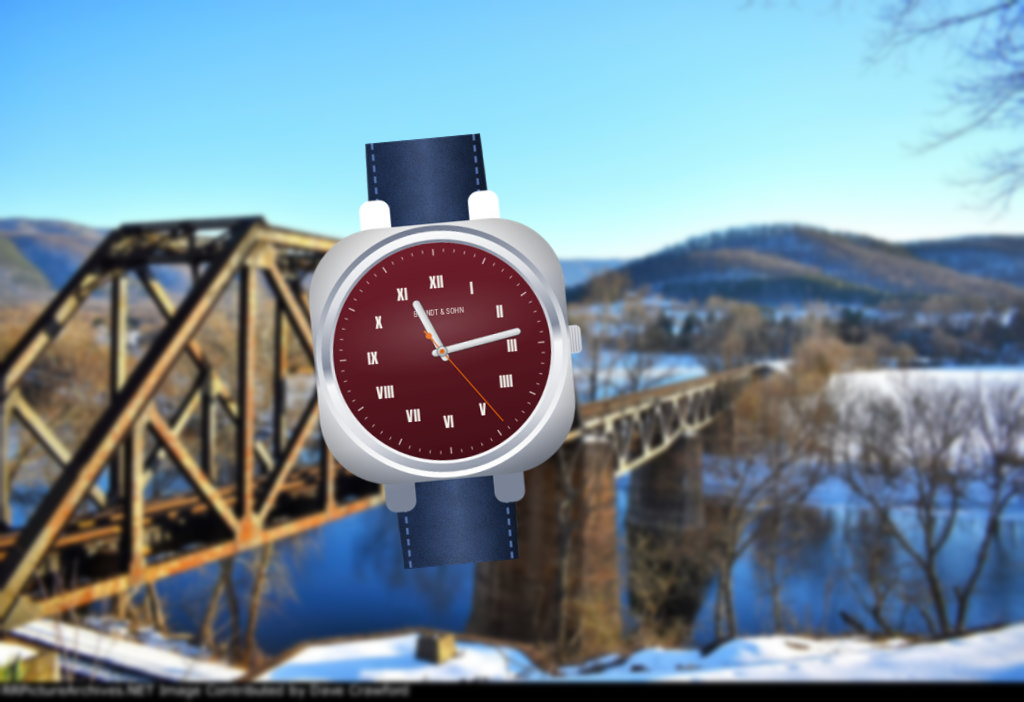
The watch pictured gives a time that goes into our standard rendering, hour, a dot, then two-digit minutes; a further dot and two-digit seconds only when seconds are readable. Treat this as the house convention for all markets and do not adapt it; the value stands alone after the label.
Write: 11.13.24
